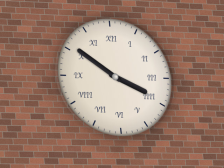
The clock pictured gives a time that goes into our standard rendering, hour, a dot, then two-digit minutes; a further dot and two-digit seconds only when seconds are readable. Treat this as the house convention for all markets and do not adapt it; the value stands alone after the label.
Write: 3.51
